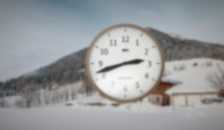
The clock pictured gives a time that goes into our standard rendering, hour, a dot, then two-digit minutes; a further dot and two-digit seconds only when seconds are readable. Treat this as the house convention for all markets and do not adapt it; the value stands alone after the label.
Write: 2.42
